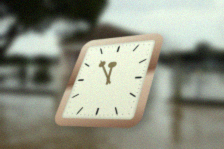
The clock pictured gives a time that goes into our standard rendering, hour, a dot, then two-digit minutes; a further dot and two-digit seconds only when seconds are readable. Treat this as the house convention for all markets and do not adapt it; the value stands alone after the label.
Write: 11.54
